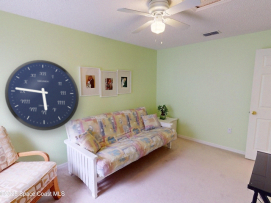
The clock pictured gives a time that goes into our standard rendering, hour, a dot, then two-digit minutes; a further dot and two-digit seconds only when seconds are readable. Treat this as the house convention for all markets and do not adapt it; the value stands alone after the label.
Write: 5.46
